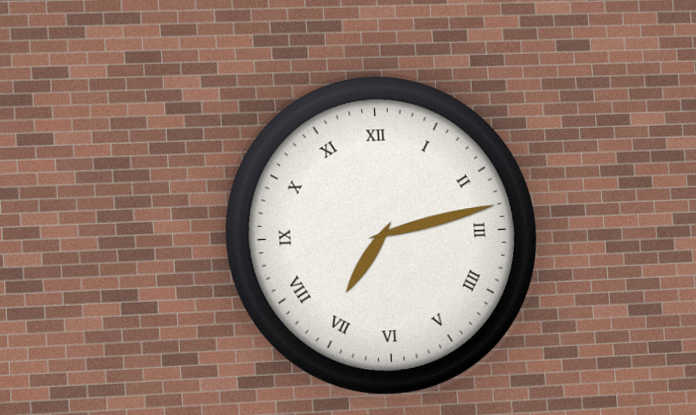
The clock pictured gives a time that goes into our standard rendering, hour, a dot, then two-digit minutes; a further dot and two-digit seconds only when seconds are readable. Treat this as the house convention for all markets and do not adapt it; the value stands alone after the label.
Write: 7.13
